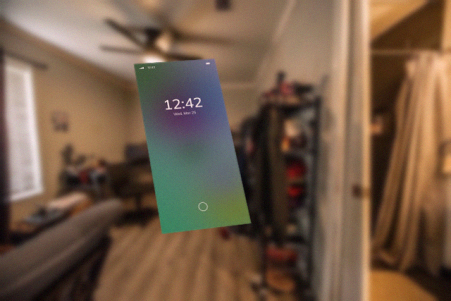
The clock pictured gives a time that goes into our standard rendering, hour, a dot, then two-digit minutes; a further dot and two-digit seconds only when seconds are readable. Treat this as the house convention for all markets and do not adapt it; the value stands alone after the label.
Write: 12.42
